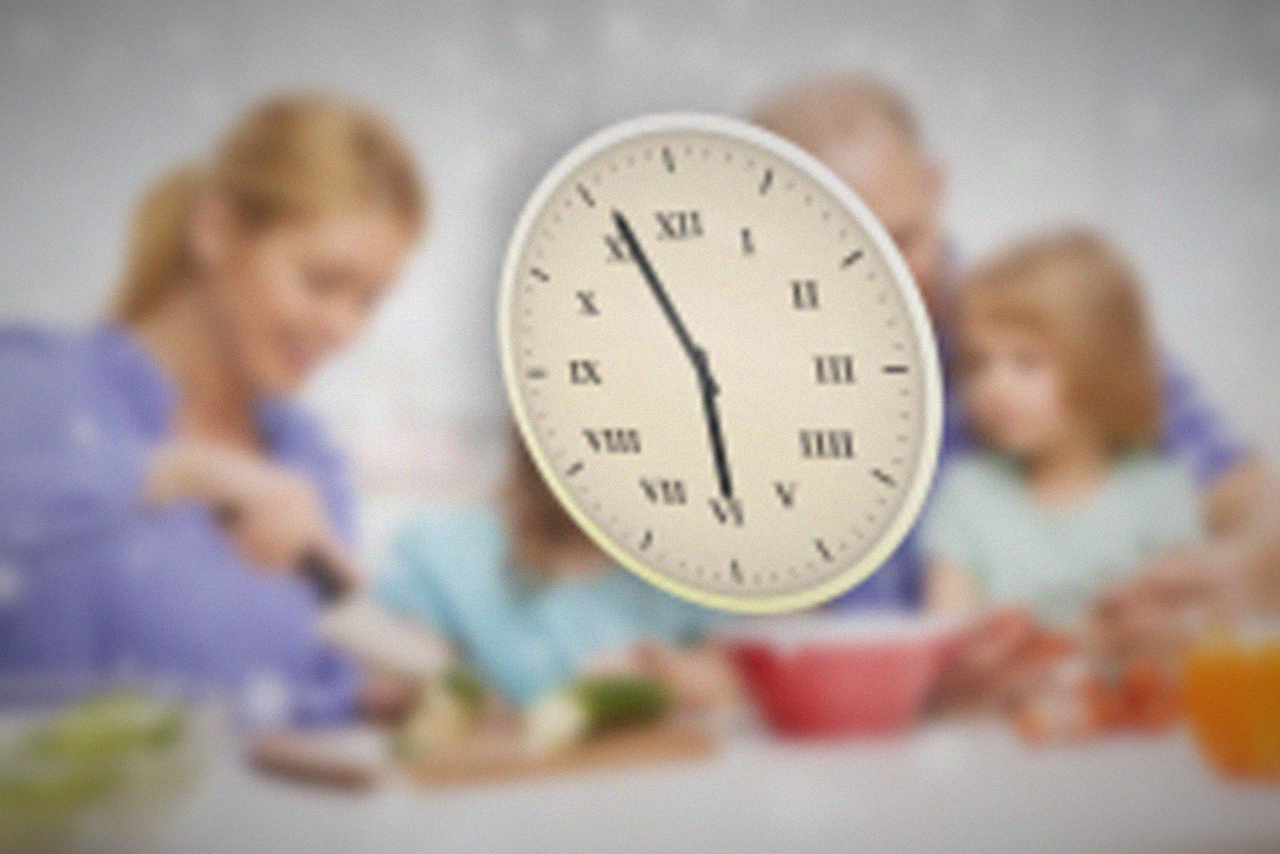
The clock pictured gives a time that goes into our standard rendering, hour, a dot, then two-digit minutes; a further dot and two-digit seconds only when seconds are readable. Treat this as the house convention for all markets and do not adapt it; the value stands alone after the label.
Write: 5.56
